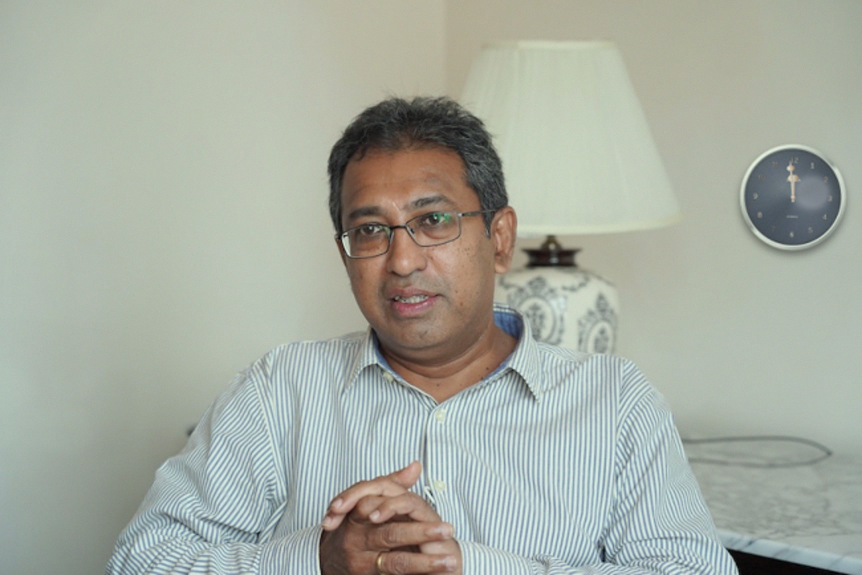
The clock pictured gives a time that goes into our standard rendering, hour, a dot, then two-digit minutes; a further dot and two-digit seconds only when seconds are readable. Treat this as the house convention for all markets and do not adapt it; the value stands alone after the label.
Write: 11.59
